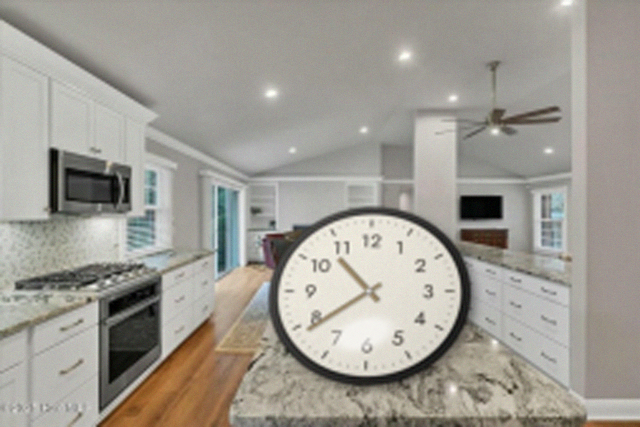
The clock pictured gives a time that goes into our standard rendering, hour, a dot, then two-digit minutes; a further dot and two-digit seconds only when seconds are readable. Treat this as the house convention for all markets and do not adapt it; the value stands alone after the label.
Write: 10.39
